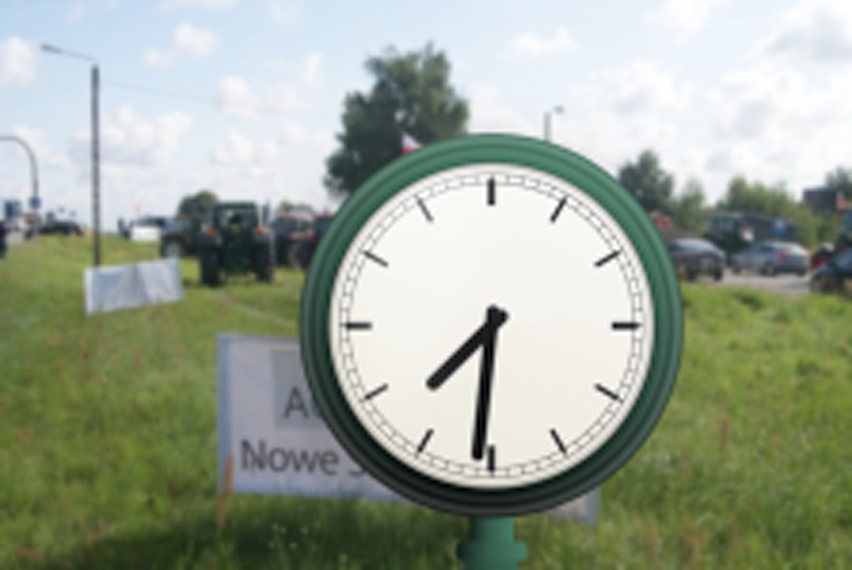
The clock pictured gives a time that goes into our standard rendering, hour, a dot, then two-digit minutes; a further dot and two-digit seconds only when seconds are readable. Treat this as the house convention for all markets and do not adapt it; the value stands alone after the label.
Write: 7.31
